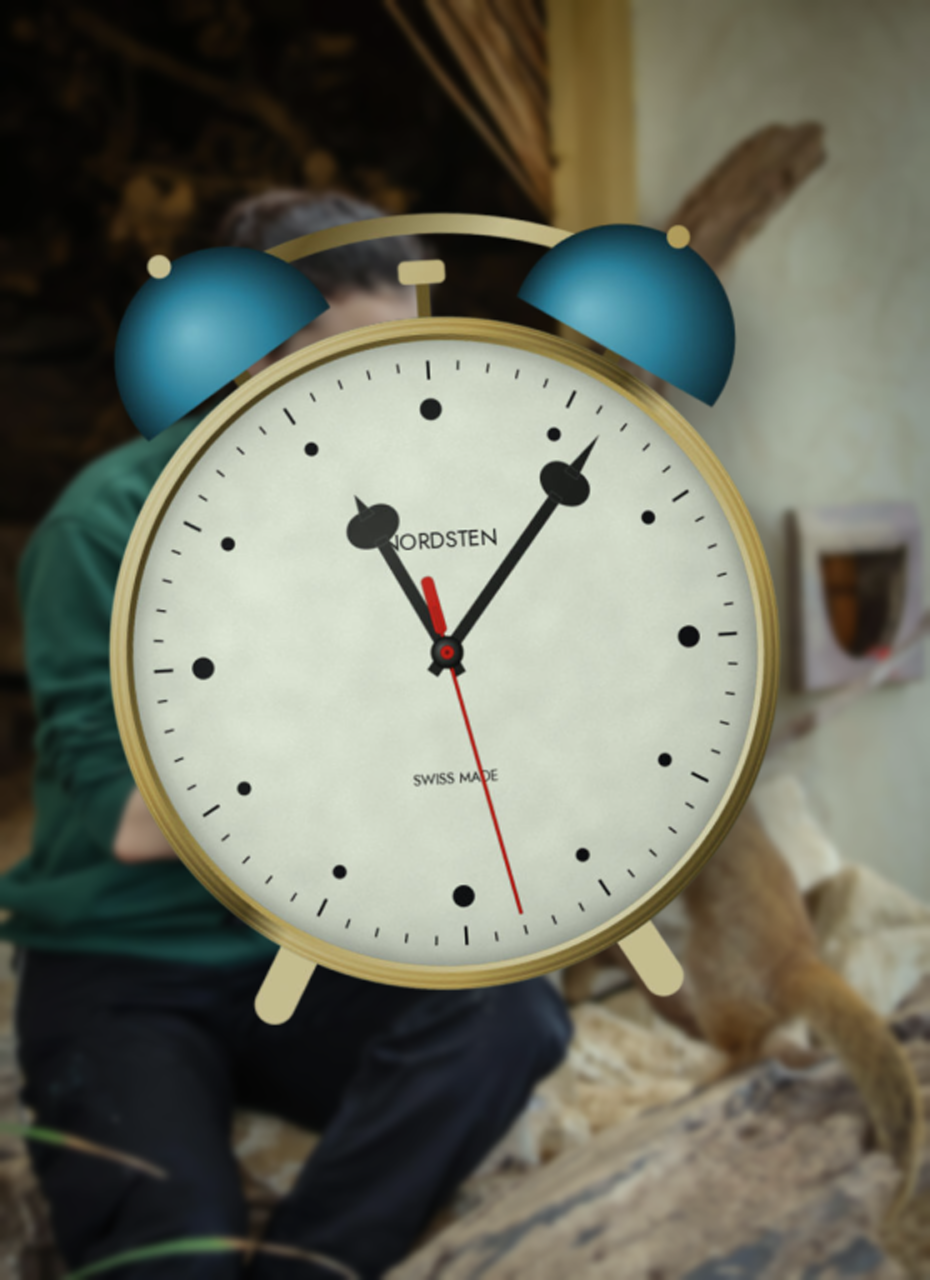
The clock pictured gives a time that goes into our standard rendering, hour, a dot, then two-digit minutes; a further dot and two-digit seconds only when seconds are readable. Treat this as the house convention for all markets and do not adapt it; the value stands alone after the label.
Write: 11.06.28
